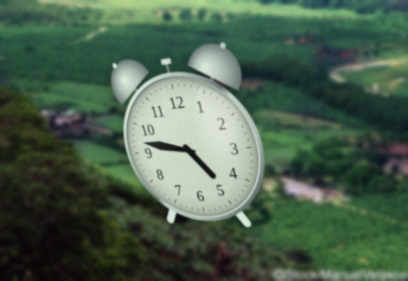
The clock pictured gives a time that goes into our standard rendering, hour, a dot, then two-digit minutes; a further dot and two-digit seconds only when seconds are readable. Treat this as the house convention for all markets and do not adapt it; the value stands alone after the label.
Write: 4.47
